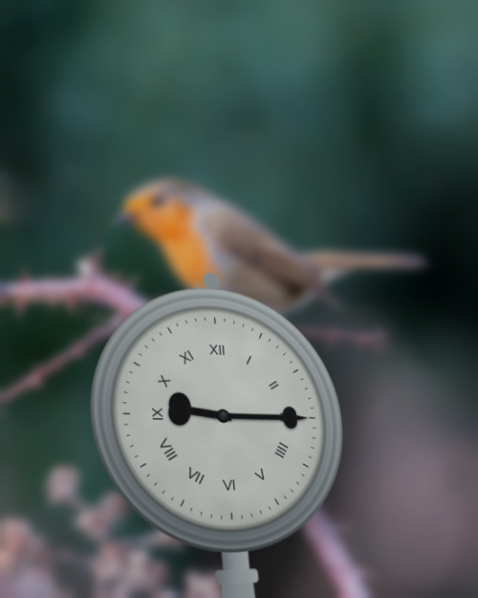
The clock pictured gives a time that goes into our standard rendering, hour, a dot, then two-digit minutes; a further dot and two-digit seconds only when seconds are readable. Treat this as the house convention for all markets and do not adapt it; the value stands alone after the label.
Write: 9.15
